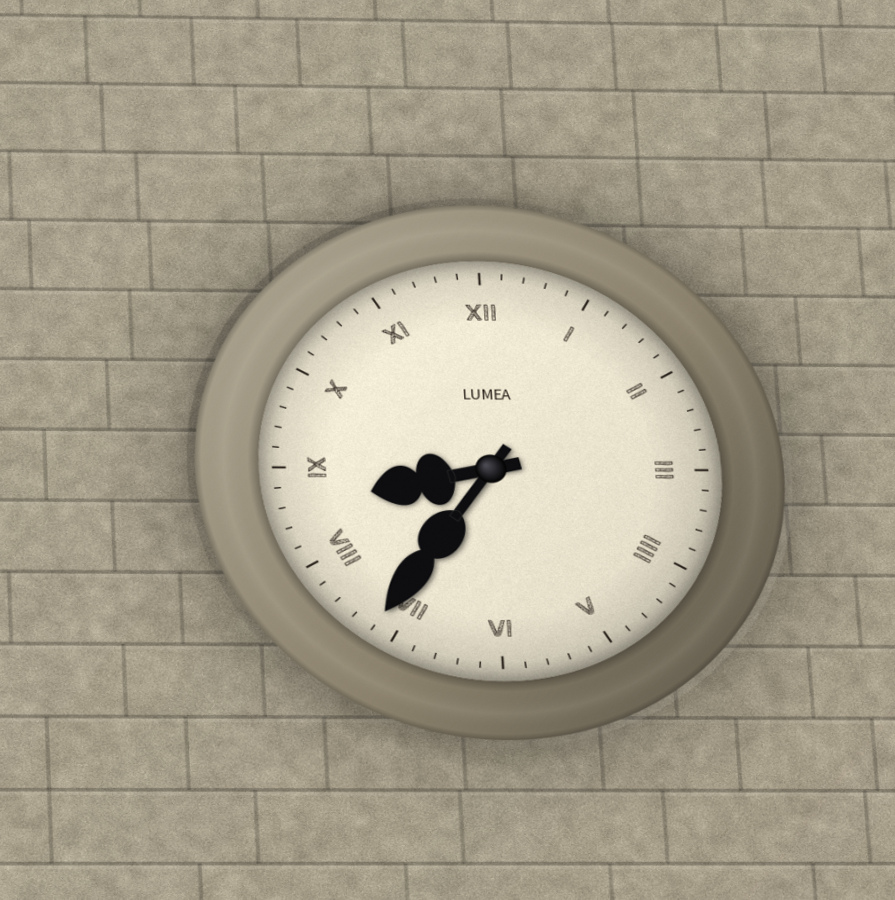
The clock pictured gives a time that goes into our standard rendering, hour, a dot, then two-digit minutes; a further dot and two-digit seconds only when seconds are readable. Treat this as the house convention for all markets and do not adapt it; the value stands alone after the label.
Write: 8.36
